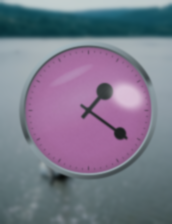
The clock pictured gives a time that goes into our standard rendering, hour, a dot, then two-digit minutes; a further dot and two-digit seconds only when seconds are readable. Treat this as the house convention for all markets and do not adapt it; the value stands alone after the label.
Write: 1.21
